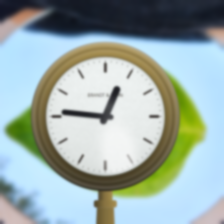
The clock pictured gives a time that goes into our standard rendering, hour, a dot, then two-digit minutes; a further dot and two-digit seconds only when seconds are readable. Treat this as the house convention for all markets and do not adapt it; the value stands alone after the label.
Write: 12.46
